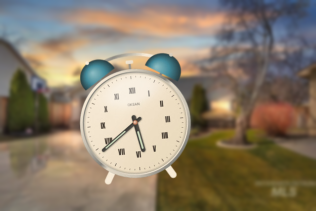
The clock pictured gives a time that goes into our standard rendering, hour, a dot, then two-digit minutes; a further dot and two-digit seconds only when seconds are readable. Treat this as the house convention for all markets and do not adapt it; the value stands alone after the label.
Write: 5.39
